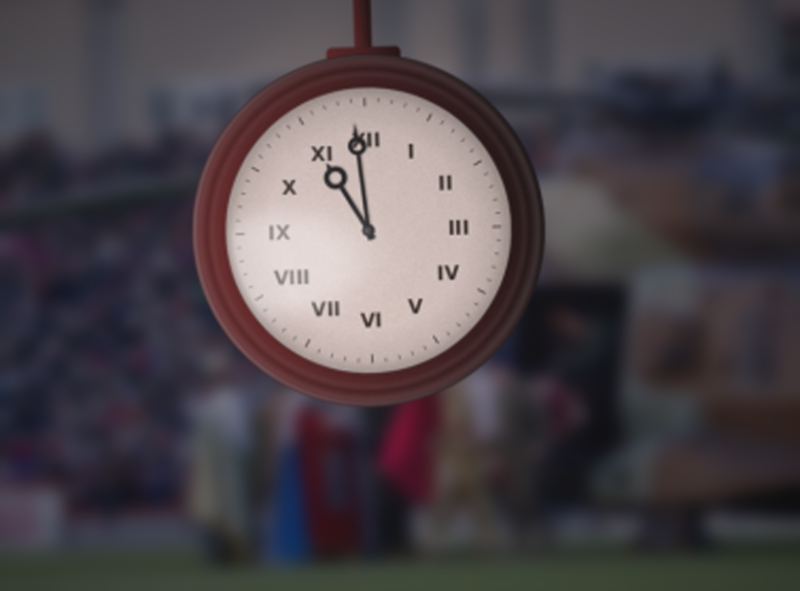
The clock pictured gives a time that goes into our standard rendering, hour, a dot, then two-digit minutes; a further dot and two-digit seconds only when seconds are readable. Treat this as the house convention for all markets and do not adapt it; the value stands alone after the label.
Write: 10.59
